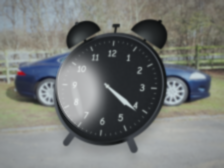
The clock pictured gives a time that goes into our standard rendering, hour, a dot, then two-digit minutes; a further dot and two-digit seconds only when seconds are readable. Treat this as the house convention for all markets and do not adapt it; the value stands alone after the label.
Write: 4.21
